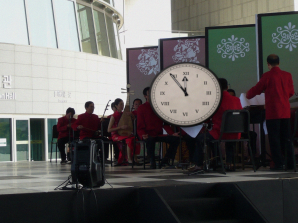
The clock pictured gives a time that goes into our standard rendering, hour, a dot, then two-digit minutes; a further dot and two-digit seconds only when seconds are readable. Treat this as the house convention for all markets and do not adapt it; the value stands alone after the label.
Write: 11.54
